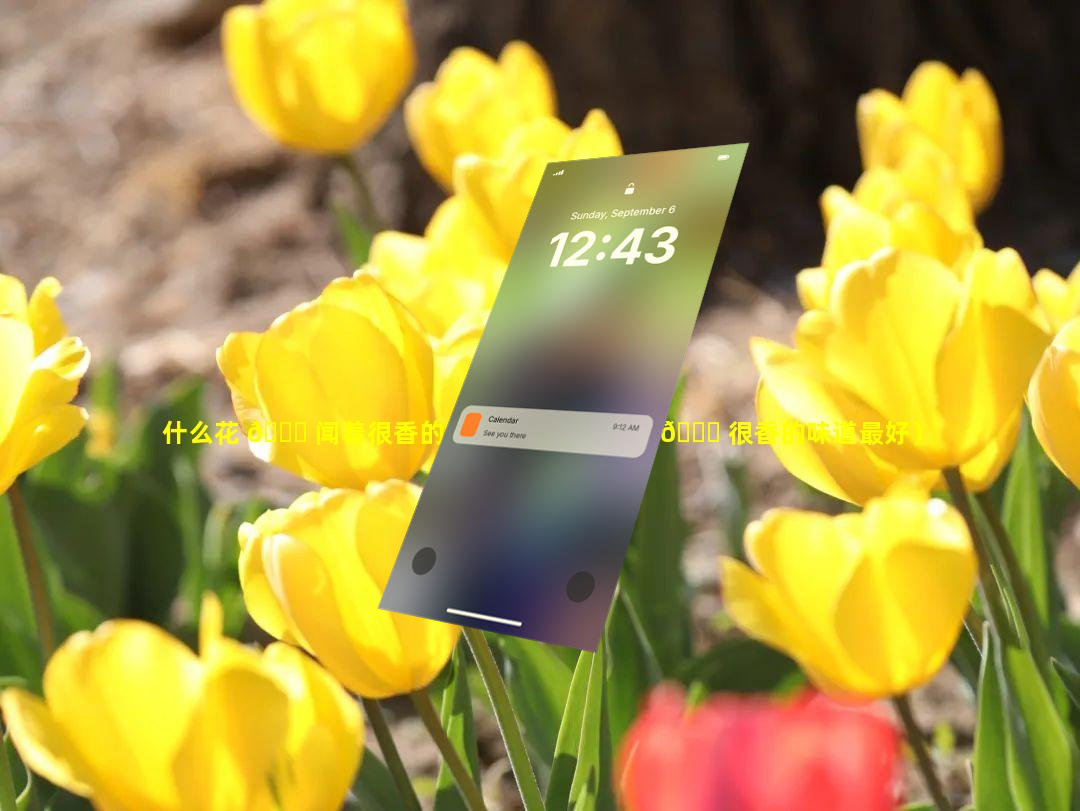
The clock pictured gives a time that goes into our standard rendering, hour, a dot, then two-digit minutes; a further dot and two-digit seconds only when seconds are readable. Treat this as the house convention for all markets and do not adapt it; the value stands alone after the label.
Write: 12.43
